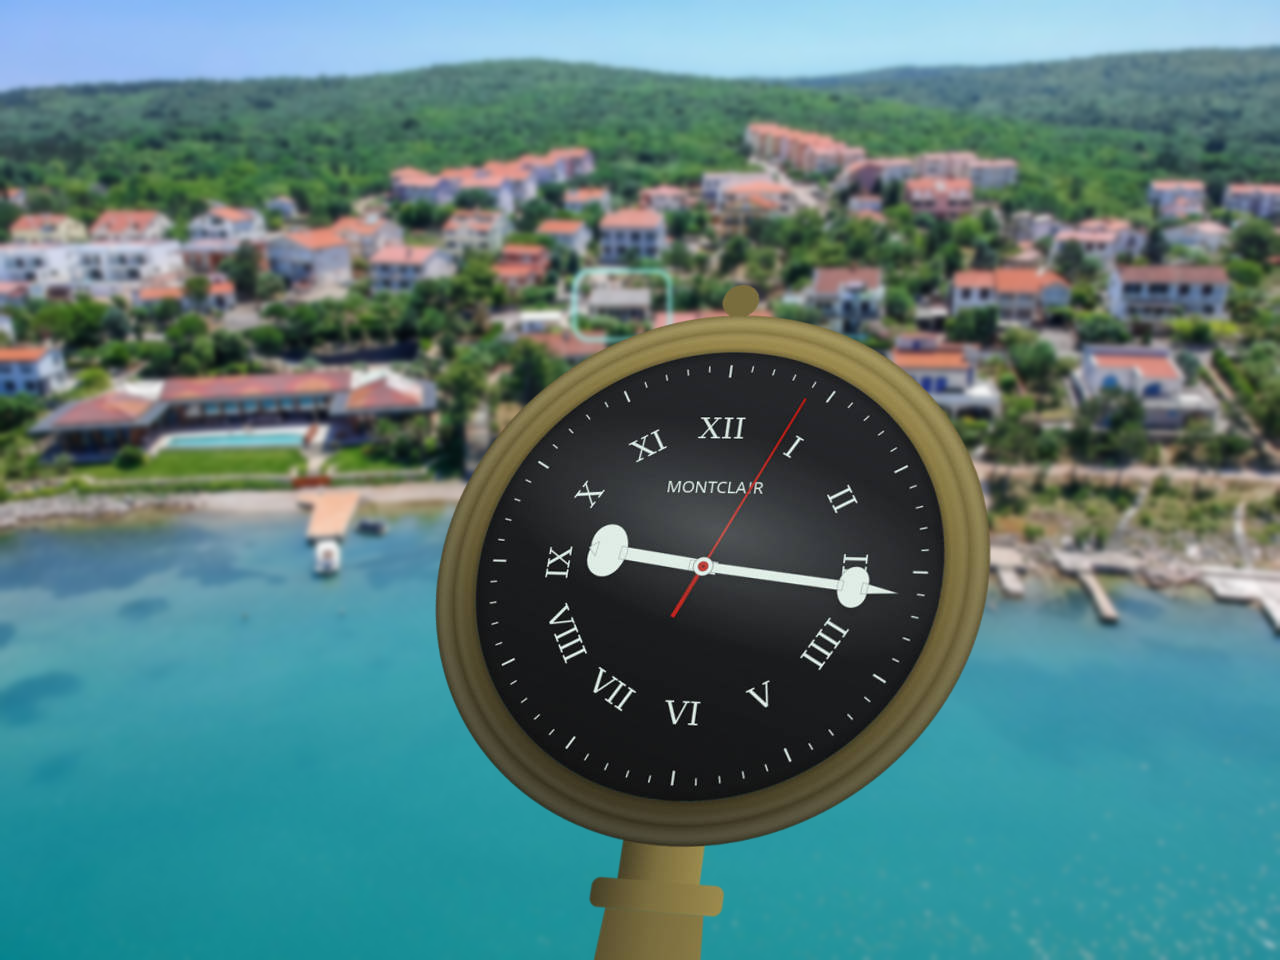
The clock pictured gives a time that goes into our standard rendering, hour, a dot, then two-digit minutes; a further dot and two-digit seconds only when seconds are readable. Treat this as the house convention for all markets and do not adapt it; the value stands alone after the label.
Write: 9.16.04
